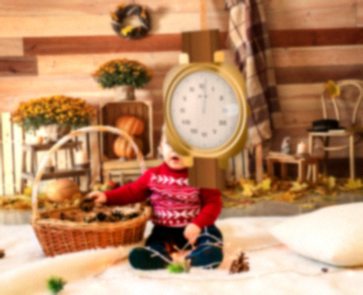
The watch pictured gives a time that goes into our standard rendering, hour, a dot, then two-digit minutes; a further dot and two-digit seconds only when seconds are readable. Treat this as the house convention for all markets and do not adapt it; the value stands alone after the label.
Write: 12.01
